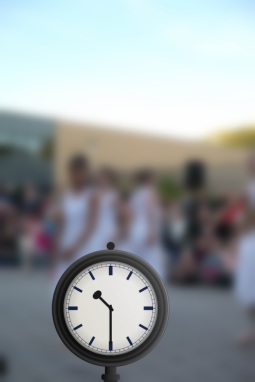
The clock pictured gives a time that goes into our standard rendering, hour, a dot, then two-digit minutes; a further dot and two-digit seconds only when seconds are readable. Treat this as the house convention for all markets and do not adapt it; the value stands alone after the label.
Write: 10.30
